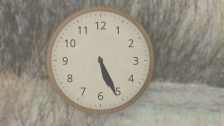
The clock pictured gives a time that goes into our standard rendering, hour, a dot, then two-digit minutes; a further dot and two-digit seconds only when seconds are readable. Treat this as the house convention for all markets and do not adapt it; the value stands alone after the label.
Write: 5.26
